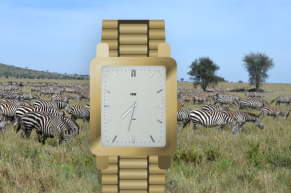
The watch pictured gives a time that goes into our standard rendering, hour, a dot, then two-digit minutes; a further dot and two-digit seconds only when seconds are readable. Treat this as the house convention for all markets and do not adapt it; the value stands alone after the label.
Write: 7.32
